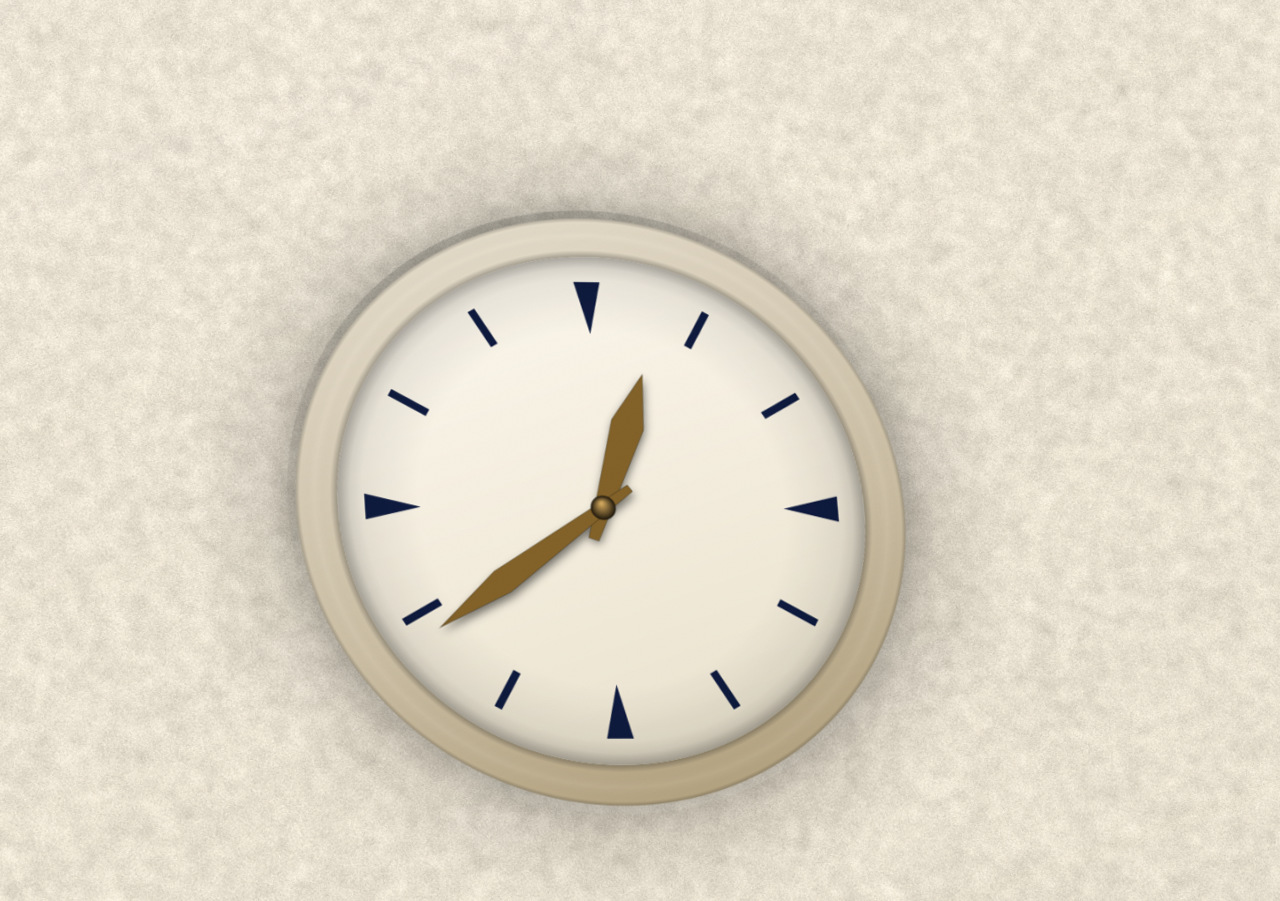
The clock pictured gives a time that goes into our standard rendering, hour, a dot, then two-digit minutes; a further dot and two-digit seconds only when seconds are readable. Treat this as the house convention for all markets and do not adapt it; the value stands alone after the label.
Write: 12.39
